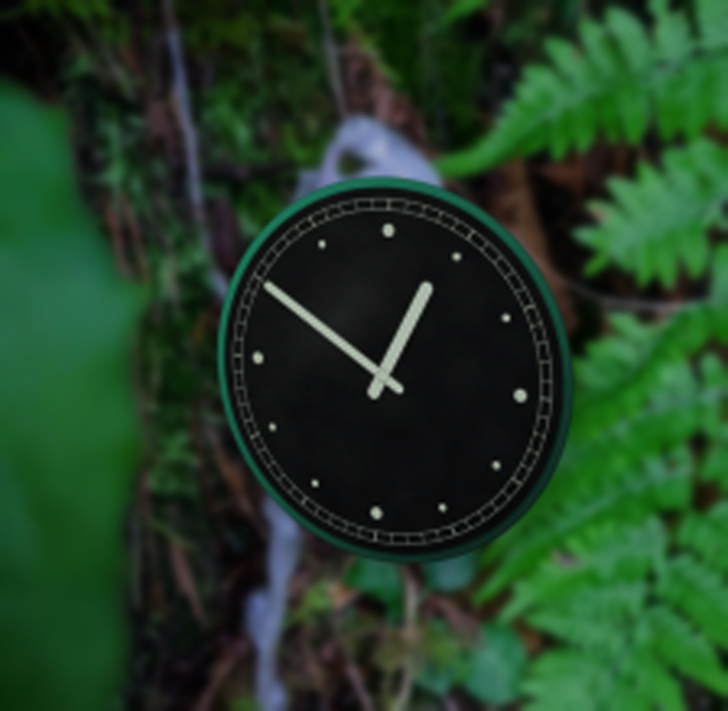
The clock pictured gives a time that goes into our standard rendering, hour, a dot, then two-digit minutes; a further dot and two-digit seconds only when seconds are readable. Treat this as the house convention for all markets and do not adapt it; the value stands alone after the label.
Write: 12.50
